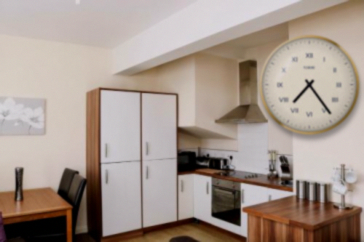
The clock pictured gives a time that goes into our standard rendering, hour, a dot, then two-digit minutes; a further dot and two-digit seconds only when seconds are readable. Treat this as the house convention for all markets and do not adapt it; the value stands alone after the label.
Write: 7.24
